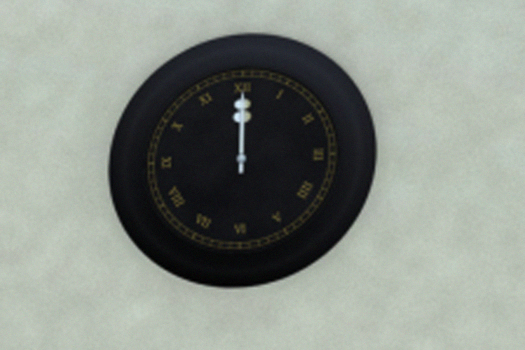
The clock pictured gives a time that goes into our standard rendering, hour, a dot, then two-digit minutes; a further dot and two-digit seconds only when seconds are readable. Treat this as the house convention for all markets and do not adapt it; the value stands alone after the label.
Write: 12.00
